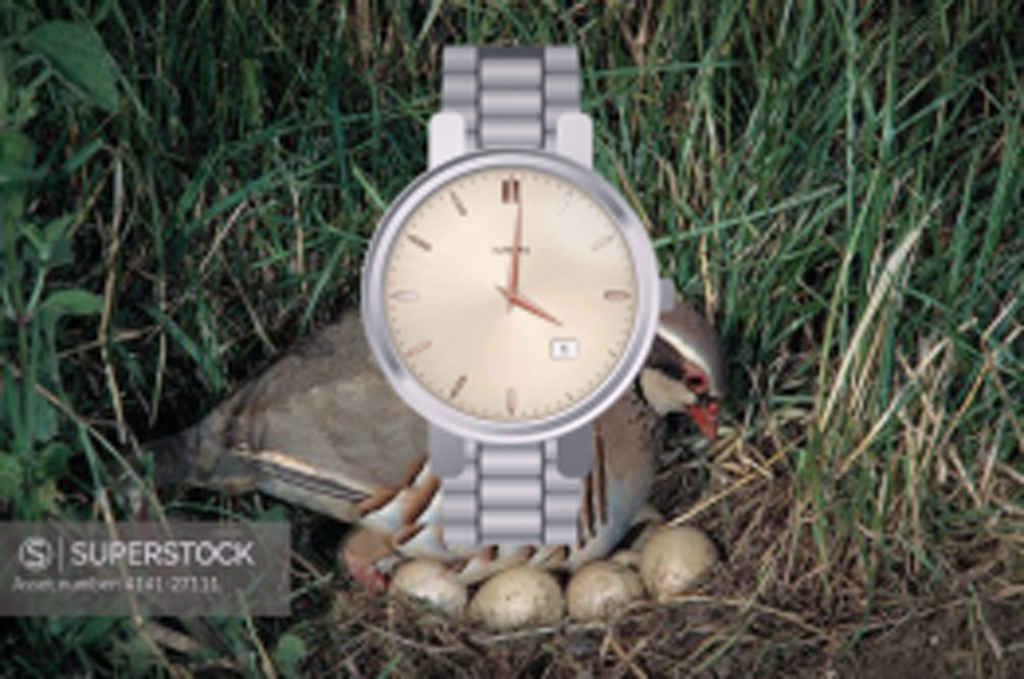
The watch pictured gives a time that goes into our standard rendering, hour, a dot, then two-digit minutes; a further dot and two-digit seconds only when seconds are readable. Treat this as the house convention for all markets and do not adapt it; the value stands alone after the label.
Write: 4.01
